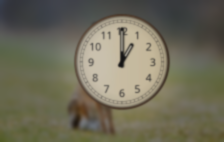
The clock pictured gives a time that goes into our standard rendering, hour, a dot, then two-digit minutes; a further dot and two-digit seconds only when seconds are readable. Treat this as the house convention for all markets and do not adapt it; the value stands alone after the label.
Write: 1.00
